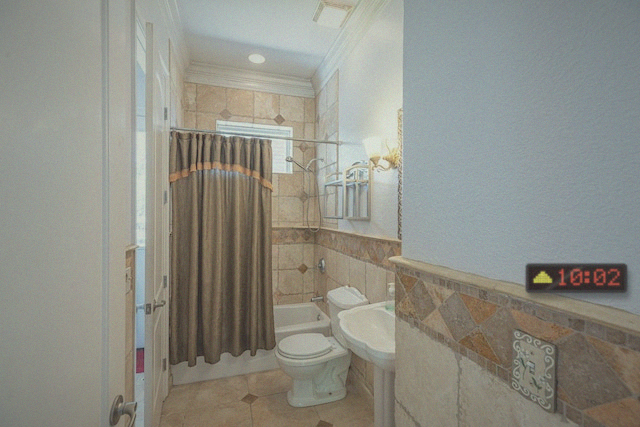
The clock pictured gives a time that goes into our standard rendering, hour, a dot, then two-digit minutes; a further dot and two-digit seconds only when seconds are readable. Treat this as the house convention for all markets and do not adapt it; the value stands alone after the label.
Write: 10.02
